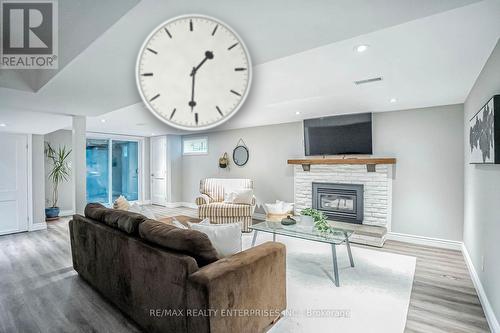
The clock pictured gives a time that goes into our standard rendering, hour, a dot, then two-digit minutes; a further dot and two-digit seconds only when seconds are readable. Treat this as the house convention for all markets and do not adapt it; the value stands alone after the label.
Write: 1.31
